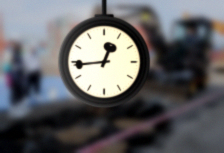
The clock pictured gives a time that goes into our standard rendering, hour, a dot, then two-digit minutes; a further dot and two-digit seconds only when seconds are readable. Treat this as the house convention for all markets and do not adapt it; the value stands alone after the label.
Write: 12.44
